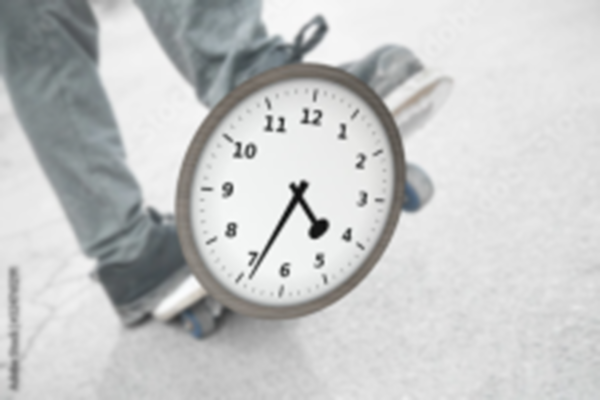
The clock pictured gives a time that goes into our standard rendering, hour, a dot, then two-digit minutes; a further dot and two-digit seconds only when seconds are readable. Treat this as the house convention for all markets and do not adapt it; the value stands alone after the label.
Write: 4.34
